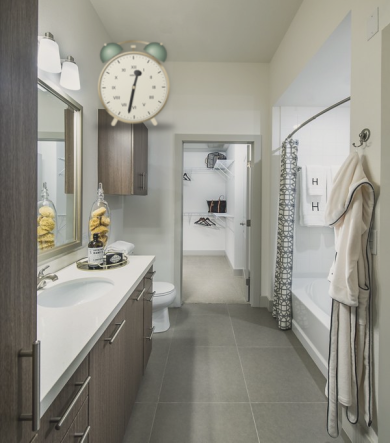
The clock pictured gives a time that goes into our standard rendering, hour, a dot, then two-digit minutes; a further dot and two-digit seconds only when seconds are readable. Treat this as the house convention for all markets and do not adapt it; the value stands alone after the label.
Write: 12.32
